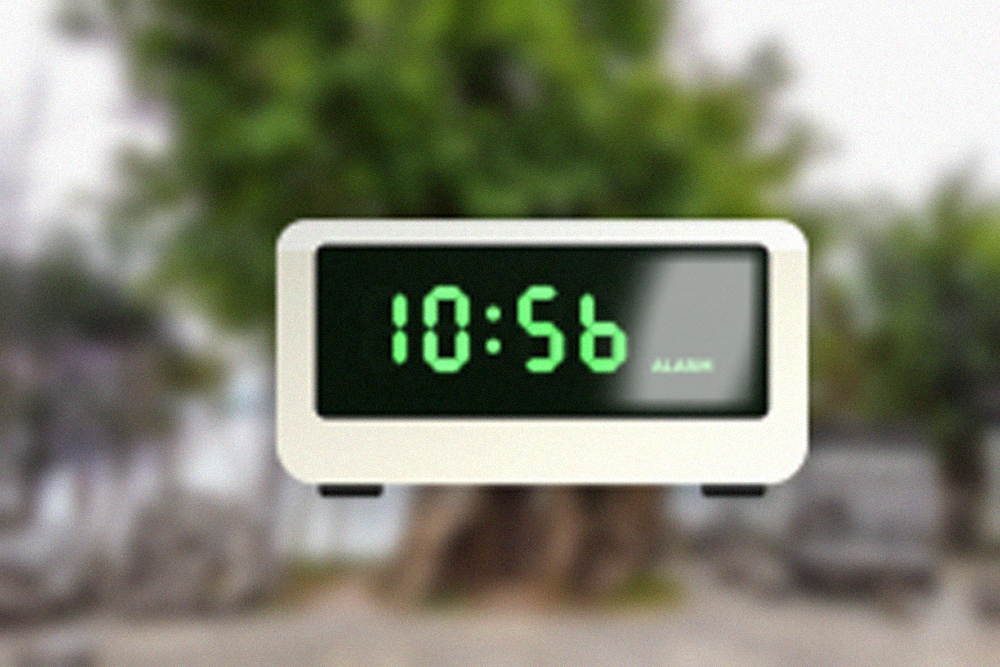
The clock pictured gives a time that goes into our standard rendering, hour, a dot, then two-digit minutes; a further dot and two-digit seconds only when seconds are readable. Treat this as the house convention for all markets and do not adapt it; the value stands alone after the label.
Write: 10.56
